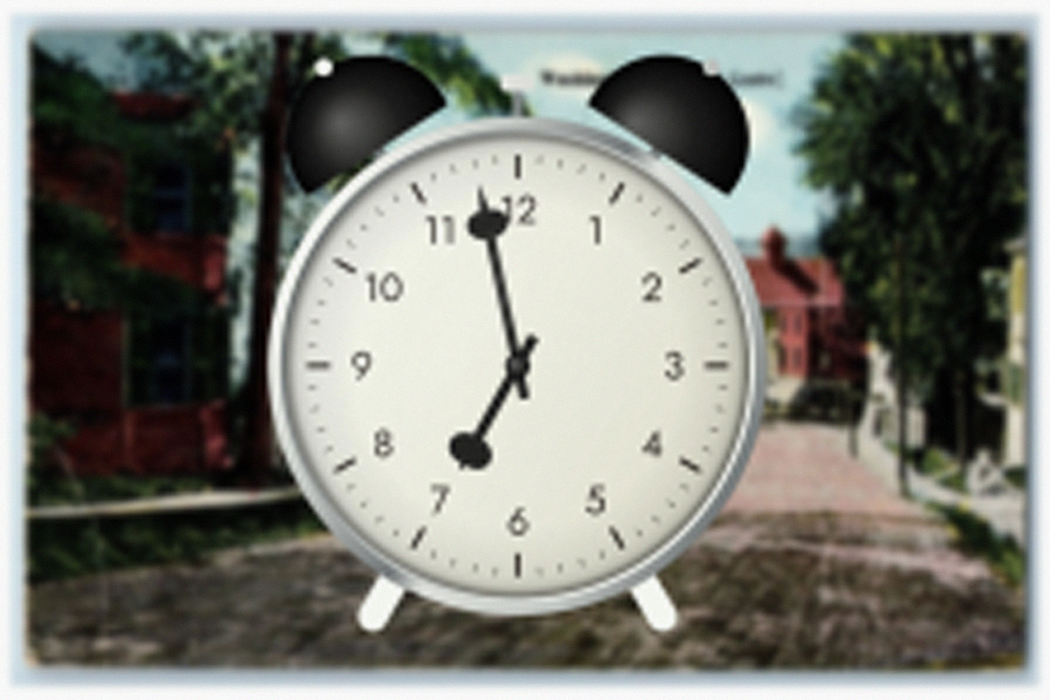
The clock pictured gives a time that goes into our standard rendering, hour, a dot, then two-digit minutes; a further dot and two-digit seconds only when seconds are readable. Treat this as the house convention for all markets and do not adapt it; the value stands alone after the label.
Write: 6.58
